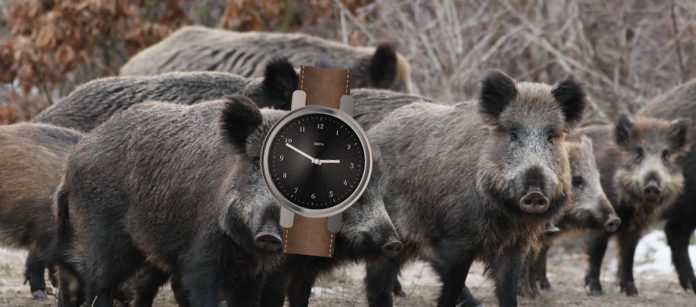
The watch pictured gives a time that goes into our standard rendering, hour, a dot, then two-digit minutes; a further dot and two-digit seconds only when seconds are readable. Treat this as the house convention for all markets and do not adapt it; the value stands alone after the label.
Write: 2.49
